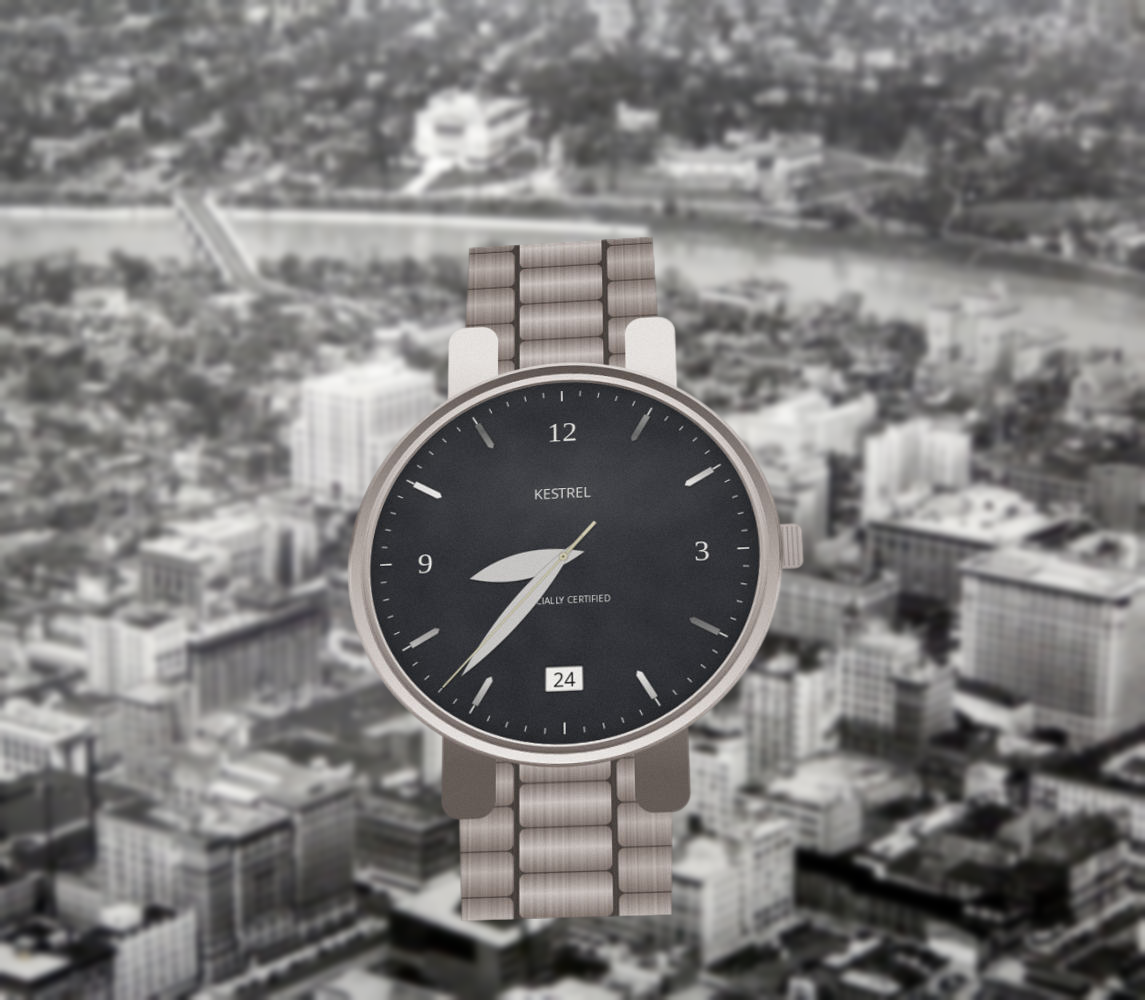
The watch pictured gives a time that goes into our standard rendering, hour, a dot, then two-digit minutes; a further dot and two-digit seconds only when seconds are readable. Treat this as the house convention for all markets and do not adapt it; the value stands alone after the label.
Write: 8.36.37
